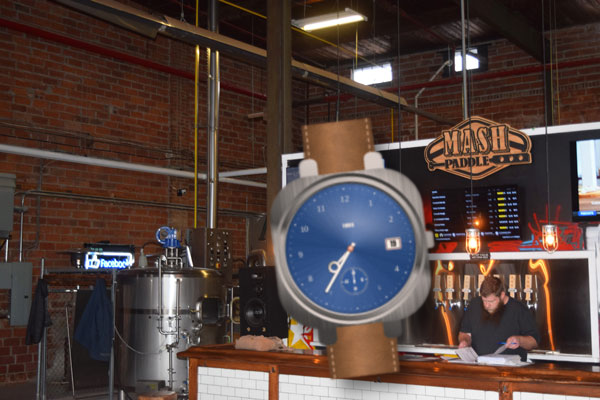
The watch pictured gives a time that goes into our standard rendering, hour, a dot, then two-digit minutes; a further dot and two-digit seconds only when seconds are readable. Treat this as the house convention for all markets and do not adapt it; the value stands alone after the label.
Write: 7.36
